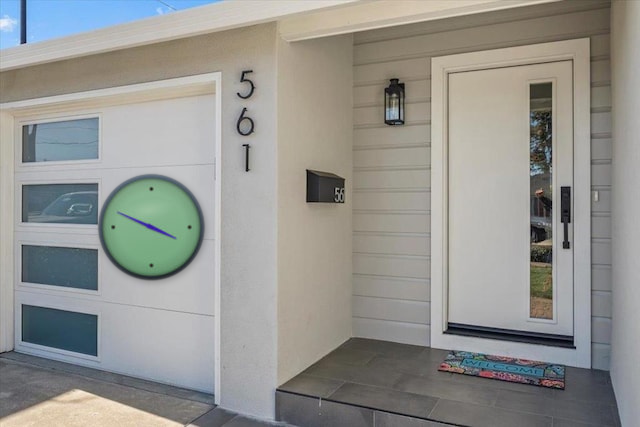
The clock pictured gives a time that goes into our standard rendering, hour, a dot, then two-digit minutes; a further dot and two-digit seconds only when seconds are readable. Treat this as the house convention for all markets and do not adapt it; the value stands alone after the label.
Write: 3.49
